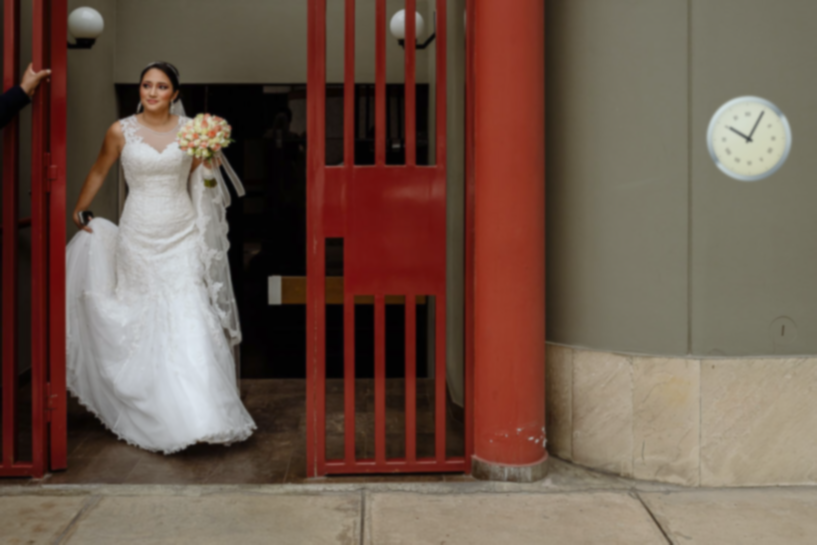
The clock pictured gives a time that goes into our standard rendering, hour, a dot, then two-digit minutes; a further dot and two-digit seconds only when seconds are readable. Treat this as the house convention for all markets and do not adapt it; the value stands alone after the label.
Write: 10.05
